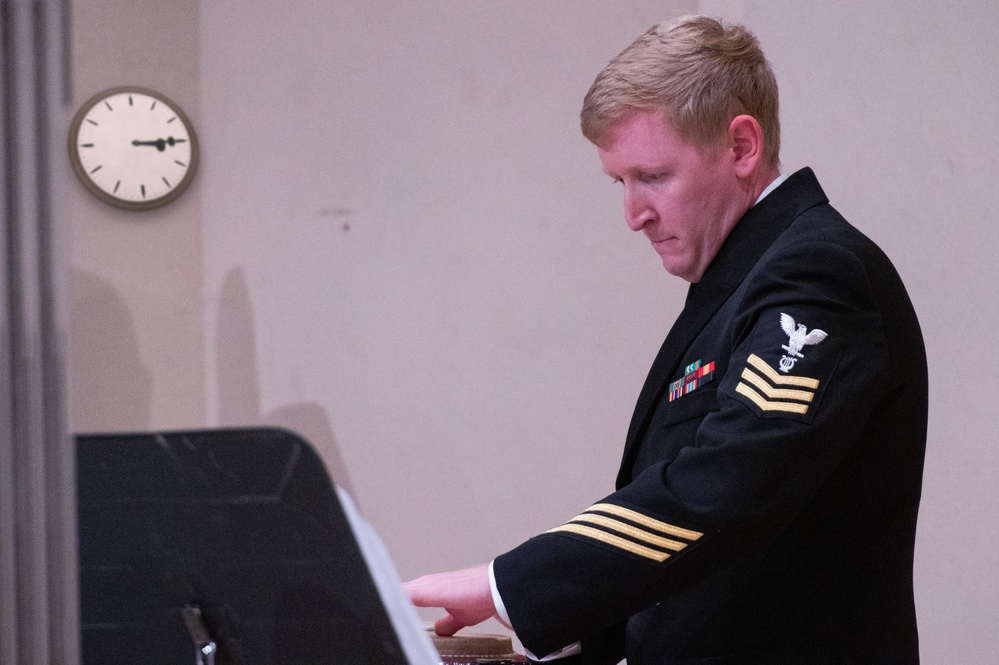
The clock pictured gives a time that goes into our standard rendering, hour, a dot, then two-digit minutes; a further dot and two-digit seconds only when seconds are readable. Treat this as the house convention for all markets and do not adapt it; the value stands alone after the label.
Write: 3.15
